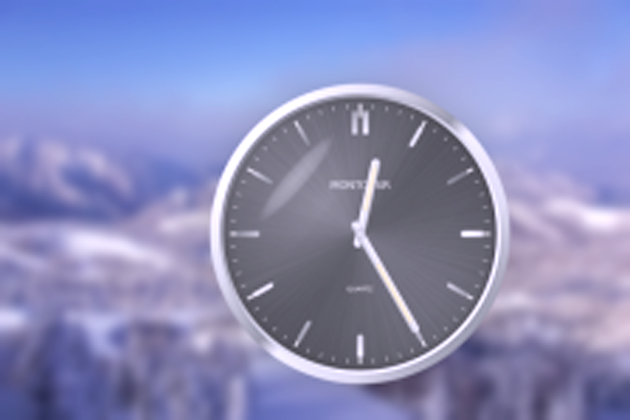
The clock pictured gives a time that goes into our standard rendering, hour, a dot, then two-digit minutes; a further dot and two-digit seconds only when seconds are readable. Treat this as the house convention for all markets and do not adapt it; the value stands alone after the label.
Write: 12.25
